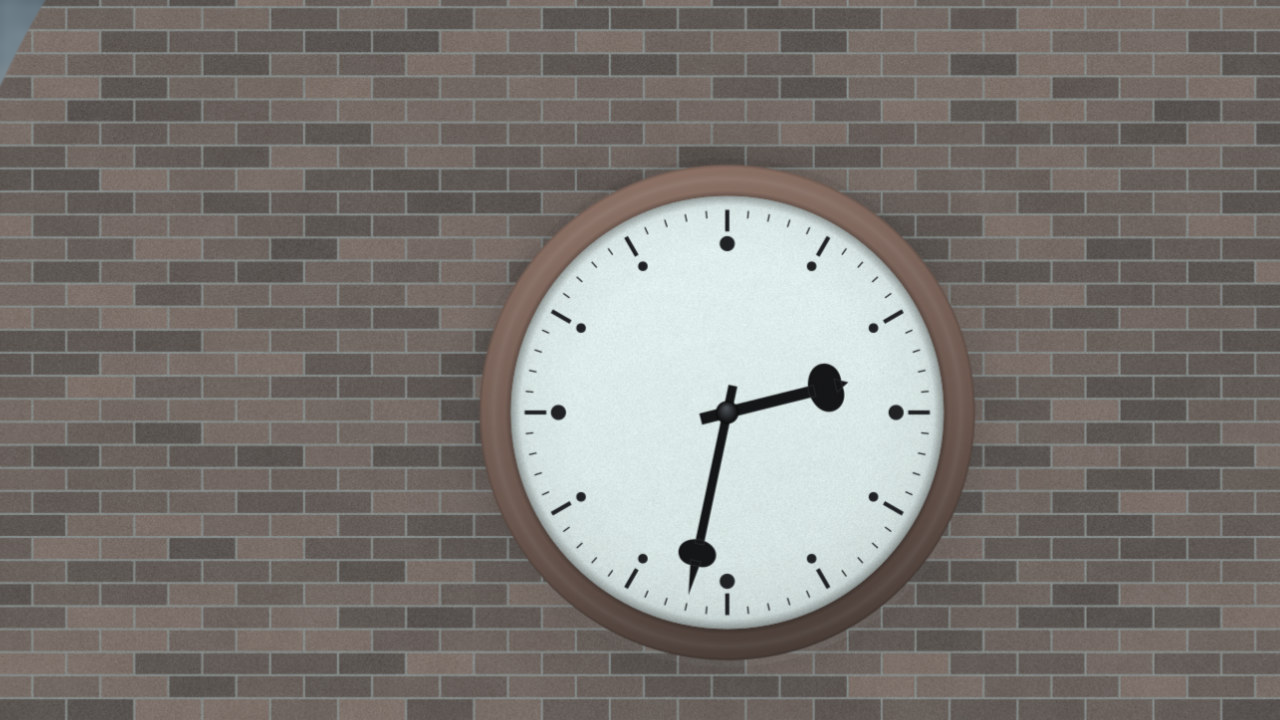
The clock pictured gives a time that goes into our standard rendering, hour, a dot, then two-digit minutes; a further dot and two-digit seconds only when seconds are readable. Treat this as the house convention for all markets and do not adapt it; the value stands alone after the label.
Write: 2.32
